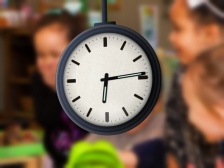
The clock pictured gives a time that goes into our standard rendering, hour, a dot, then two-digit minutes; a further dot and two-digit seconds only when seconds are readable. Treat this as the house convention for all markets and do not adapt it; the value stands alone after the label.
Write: 6.14
